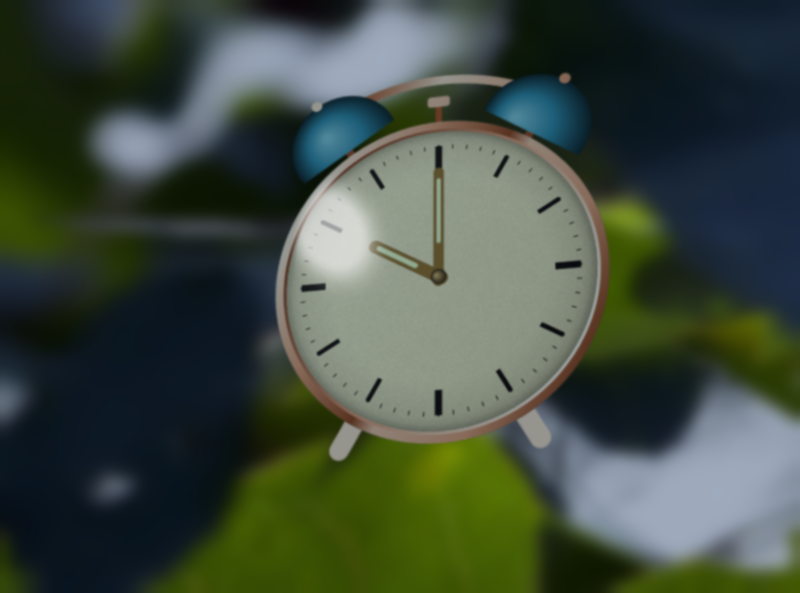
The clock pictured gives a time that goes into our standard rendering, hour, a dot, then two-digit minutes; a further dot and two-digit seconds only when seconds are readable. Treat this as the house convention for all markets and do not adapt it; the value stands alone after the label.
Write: 10.00
